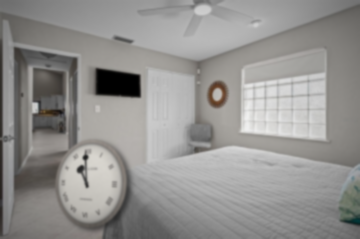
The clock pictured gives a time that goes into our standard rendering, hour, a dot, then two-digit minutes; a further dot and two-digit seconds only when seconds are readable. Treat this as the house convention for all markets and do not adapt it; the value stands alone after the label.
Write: 10.59
